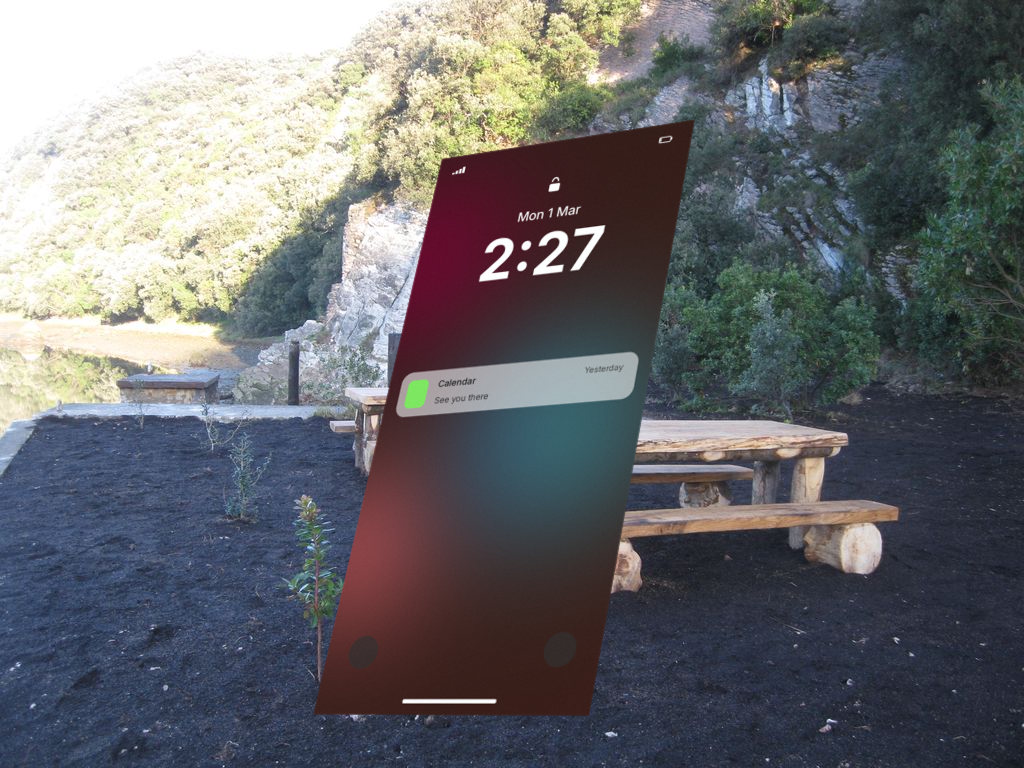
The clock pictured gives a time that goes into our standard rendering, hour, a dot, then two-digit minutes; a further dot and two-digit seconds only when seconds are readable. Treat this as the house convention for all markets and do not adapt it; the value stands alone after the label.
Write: 2.27
